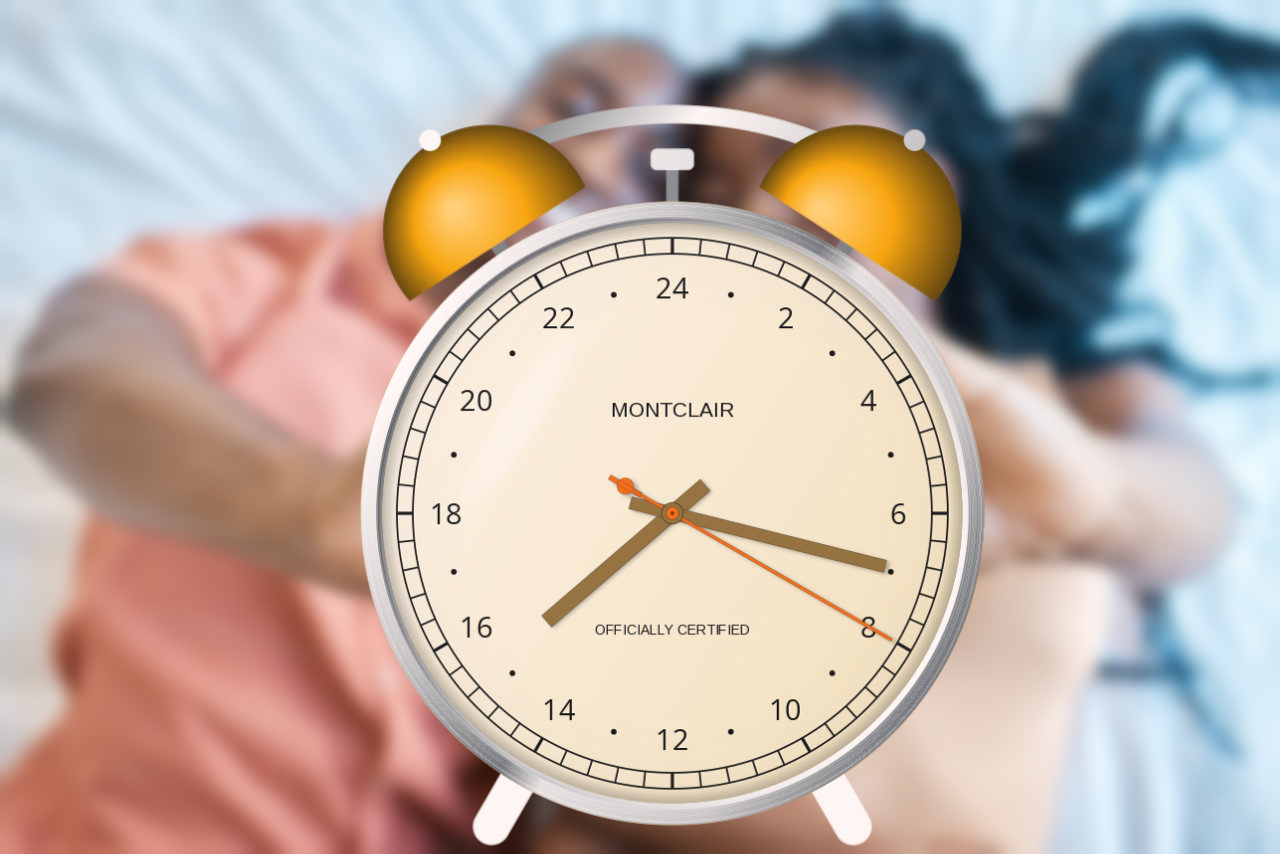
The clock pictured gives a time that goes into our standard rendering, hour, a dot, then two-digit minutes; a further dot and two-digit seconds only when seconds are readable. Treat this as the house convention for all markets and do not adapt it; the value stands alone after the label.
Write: 15.17.20
